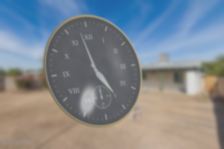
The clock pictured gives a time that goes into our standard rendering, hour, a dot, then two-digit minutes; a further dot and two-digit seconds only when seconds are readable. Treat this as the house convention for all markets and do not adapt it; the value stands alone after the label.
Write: 4.58
